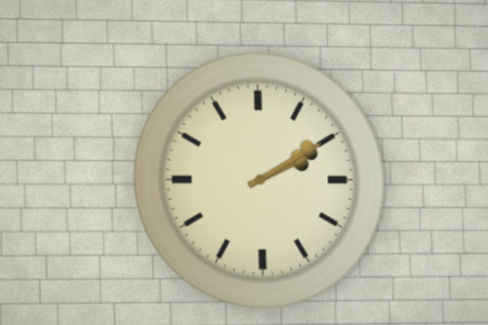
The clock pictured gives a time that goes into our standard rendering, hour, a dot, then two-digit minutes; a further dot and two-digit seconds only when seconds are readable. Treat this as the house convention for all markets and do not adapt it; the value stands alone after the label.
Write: 2.10
